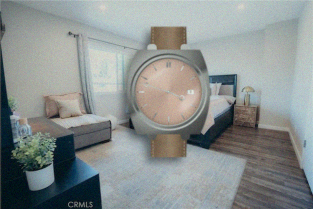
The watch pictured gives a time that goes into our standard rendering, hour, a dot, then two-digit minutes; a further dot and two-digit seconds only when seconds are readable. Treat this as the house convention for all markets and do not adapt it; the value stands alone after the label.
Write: 3.48
